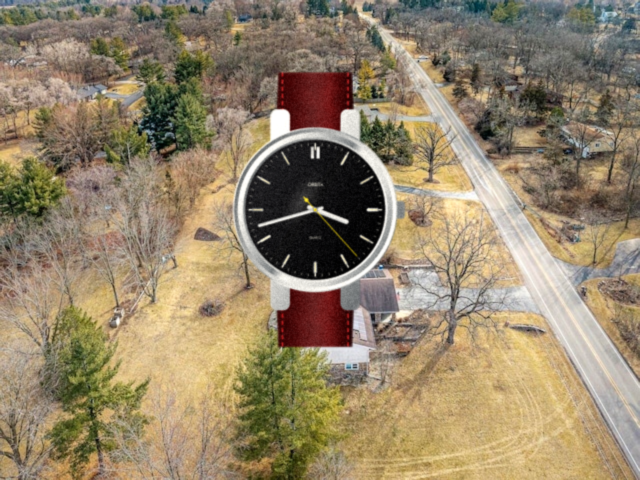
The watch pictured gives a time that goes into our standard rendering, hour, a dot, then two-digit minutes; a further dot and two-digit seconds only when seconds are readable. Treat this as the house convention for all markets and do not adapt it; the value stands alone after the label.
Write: 3.42.23
